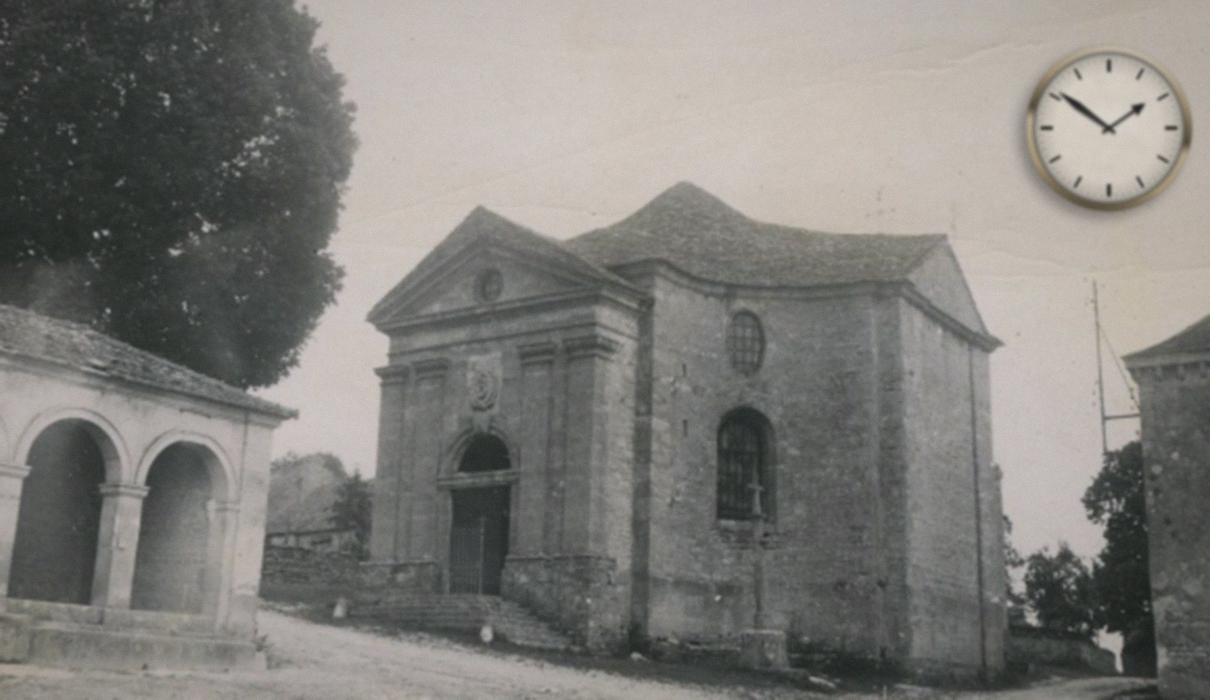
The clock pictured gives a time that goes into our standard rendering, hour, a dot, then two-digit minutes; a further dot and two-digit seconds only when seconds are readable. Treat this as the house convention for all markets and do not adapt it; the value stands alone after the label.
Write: 1.51
